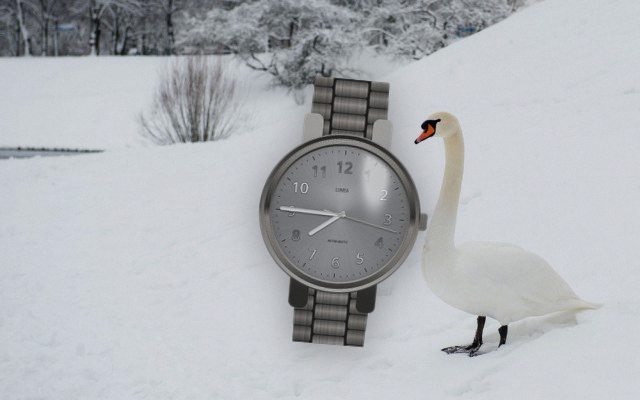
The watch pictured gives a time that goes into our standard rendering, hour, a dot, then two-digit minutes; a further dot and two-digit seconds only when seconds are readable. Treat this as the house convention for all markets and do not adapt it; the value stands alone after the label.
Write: 7.45.17
